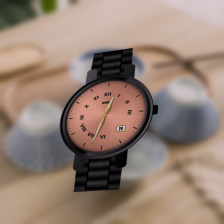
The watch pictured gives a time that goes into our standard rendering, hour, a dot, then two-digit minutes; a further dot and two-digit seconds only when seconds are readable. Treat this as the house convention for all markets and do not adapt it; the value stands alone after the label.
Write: 12.33
